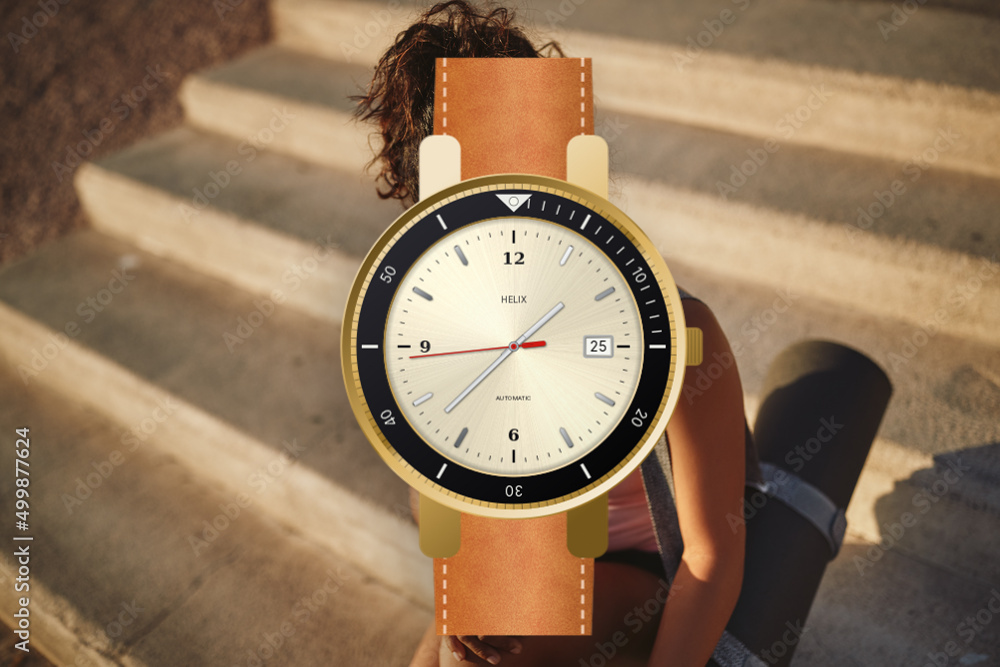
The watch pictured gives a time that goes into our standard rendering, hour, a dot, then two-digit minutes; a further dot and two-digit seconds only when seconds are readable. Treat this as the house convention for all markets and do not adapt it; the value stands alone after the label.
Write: 1.37.44
